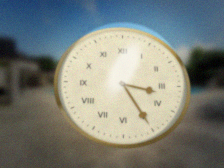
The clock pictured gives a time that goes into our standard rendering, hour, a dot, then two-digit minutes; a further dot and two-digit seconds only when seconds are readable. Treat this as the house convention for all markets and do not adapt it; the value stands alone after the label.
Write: 3.25
